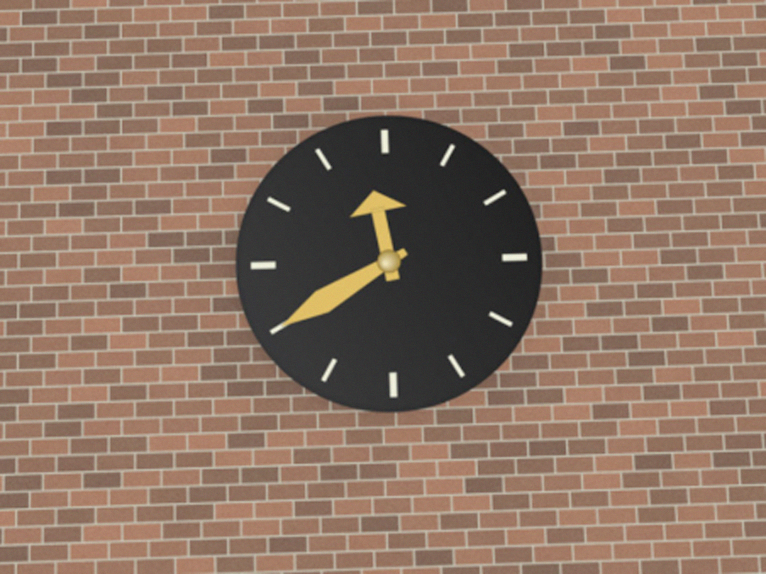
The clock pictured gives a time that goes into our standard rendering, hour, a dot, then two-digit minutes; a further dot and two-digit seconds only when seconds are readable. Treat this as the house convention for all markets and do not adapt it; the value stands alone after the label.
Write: 11.40
